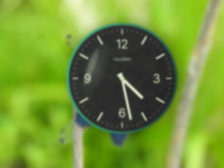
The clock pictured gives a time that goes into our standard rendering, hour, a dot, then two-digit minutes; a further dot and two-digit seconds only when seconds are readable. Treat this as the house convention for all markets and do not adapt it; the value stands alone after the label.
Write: 4.28
